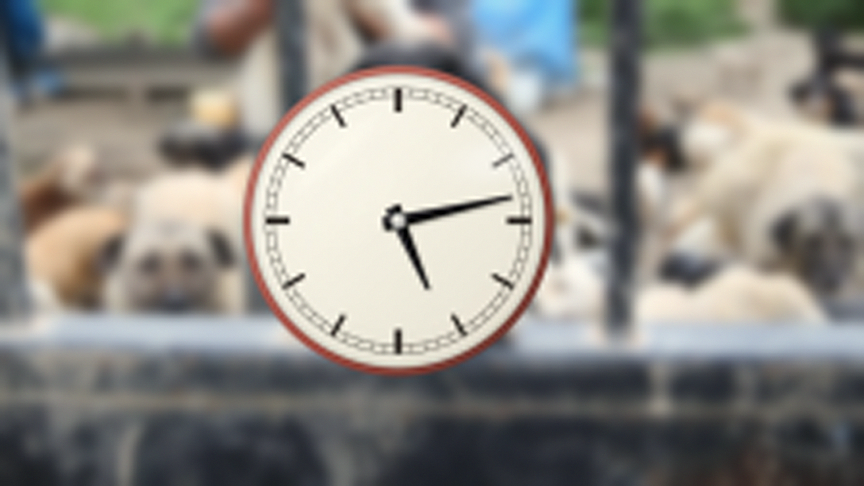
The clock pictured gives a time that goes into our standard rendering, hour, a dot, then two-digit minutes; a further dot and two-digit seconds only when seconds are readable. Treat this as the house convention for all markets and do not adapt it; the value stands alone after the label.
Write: 5.13
